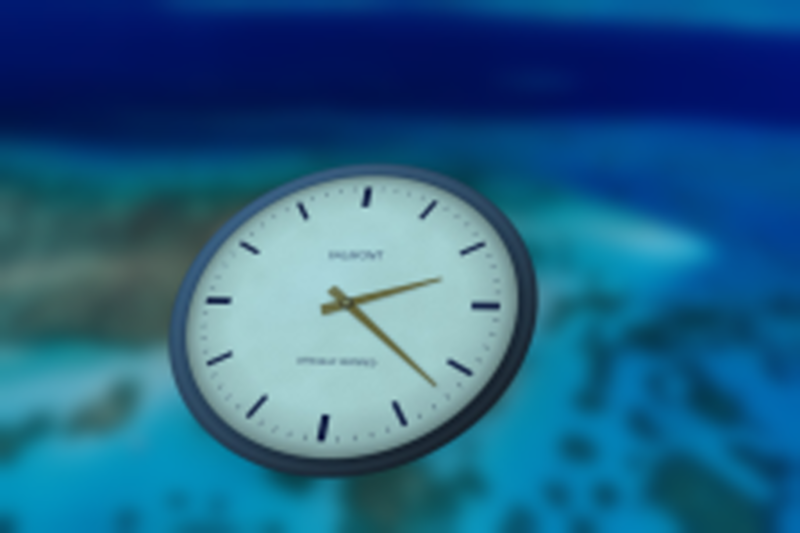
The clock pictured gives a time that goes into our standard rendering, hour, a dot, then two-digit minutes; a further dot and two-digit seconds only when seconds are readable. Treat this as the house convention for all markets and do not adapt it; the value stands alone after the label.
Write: 2.22
